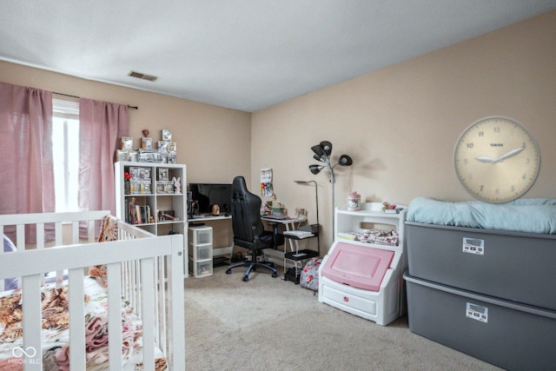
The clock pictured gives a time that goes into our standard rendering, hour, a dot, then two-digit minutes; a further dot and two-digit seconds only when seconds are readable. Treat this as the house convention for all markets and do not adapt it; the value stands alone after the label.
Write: 9.11
